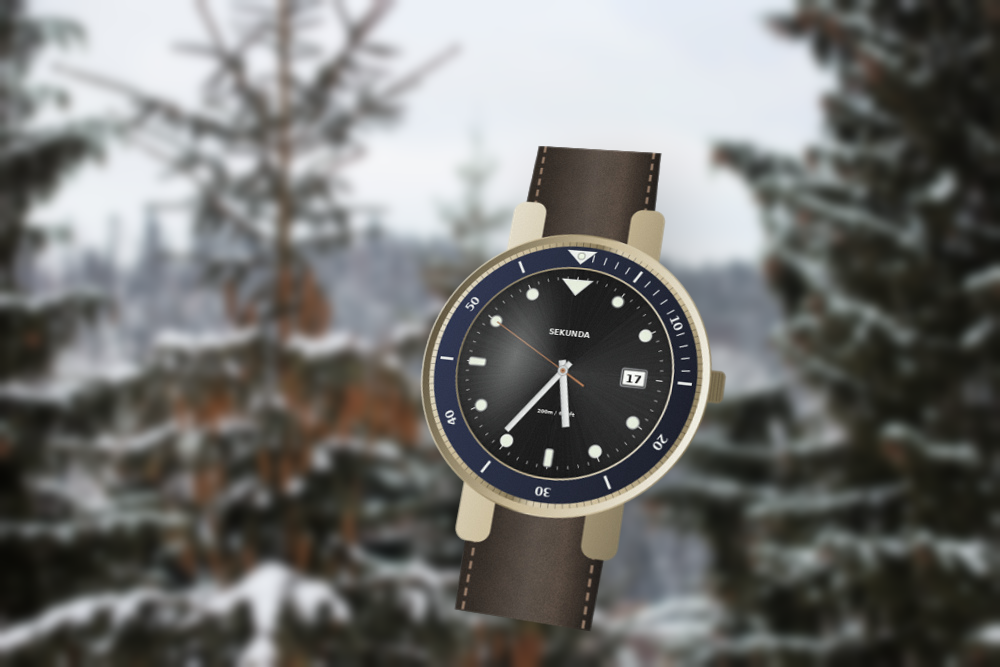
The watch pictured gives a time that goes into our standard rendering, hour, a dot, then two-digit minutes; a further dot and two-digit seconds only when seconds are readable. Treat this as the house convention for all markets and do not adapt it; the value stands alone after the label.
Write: 5.35.50
